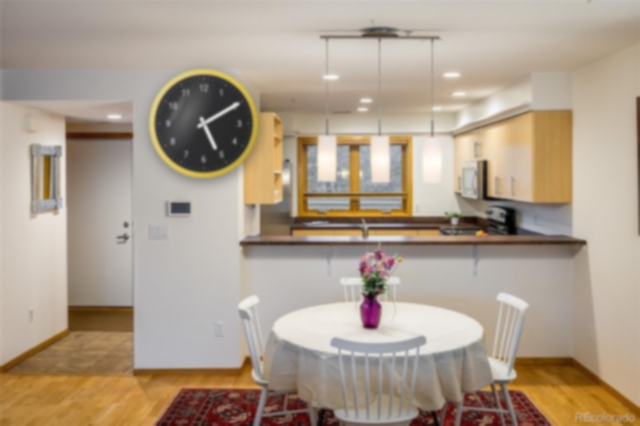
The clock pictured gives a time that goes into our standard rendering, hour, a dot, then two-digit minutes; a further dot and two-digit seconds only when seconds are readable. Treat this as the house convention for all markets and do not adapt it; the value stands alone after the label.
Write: 5.10
